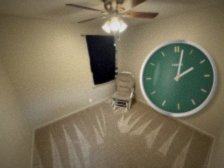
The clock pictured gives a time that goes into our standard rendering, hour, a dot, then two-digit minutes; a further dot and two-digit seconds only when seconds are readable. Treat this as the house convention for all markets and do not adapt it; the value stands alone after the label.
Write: 2.02
